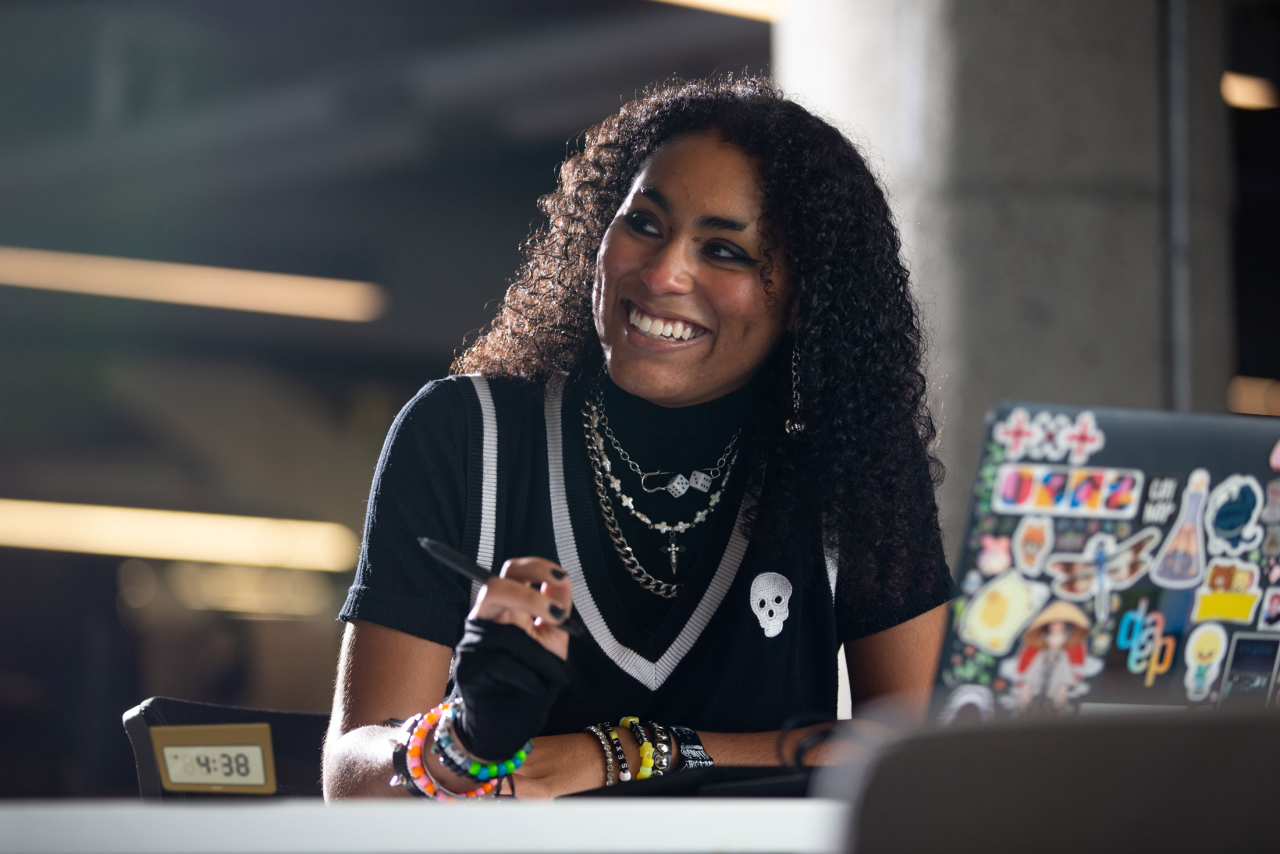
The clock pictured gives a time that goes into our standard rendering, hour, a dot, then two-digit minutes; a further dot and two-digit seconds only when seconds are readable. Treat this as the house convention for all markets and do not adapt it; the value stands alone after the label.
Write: 4.38
